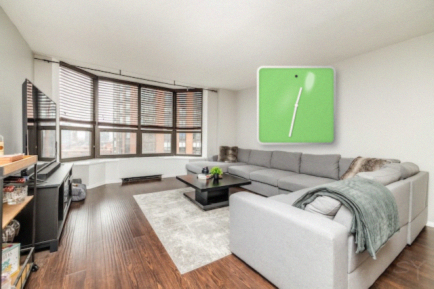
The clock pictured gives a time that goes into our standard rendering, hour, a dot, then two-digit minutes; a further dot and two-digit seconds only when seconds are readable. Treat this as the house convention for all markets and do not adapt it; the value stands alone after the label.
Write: 12.32
